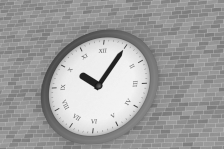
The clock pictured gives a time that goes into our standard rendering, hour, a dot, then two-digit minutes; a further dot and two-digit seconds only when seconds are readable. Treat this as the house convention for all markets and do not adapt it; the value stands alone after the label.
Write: 10.05
